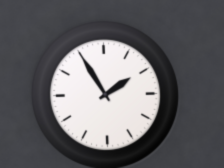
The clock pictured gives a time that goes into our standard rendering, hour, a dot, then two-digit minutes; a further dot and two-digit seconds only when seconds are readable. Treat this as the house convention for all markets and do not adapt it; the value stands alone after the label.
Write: 1.55
